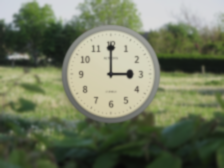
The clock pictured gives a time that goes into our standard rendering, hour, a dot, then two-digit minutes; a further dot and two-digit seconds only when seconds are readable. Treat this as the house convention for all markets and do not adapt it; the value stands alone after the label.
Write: 3.00
